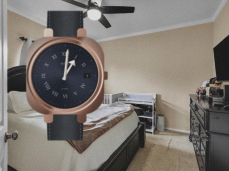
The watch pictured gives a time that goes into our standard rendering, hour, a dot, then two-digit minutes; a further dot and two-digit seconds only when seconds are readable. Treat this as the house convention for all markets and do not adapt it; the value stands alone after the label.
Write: 1.01
